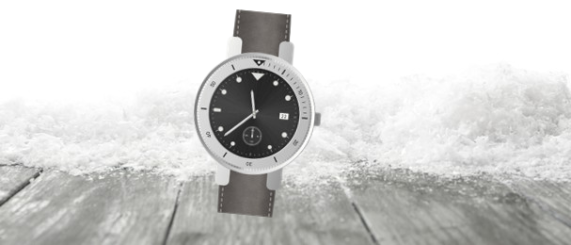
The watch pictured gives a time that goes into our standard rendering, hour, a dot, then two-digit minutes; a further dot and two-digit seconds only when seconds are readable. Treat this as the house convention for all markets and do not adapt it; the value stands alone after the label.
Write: 11.38
